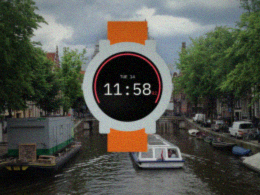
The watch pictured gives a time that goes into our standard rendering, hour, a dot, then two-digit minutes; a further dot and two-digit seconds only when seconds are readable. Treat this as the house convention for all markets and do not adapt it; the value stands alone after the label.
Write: 11.58
